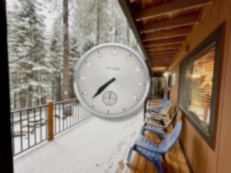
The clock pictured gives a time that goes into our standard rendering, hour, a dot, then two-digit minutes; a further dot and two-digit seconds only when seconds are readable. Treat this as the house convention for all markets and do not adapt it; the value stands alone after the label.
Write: 7.37
